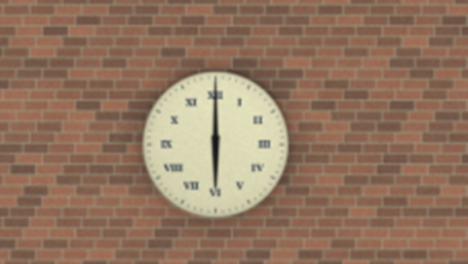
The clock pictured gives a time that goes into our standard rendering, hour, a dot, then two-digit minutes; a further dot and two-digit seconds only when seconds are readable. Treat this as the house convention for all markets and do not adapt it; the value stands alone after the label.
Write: 6.00
